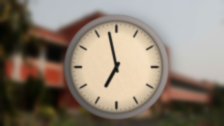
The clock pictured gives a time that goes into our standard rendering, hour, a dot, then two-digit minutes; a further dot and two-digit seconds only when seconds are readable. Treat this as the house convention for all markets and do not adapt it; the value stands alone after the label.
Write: 6.58
